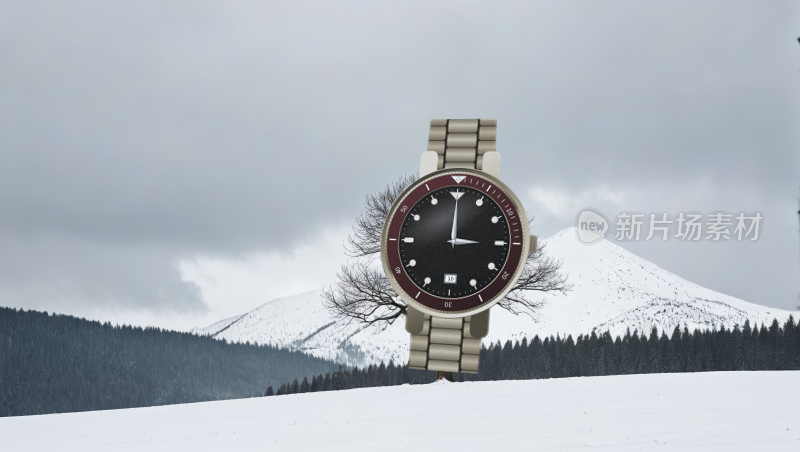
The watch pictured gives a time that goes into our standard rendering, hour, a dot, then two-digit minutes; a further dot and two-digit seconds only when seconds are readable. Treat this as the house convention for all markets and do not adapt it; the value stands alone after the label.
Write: 3.00
